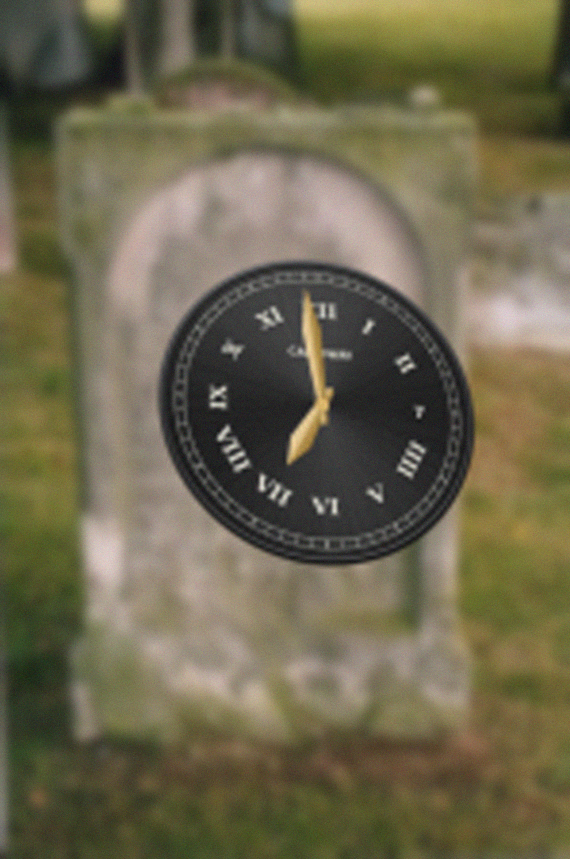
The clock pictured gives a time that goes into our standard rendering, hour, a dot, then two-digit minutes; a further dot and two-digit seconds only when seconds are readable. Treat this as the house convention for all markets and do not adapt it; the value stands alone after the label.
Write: 6.59
